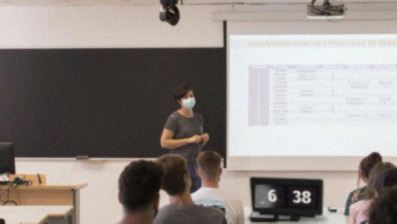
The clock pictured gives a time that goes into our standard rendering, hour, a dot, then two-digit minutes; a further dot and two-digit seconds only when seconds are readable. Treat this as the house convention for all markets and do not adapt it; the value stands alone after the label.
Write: 6.38
